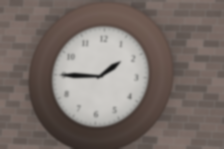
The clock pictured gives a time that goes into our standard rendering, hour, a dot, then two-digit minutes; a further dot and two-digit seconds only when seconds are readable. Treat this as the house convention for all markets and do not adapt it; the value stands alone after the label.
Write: 1.45
